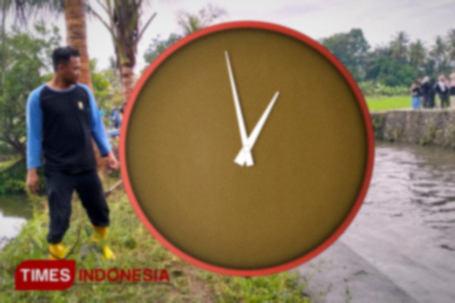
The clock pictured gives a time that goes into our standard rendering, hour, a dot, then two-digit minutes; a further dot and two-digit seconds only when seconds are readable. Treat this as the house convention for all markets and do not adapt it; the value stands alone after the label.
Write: 12.58
